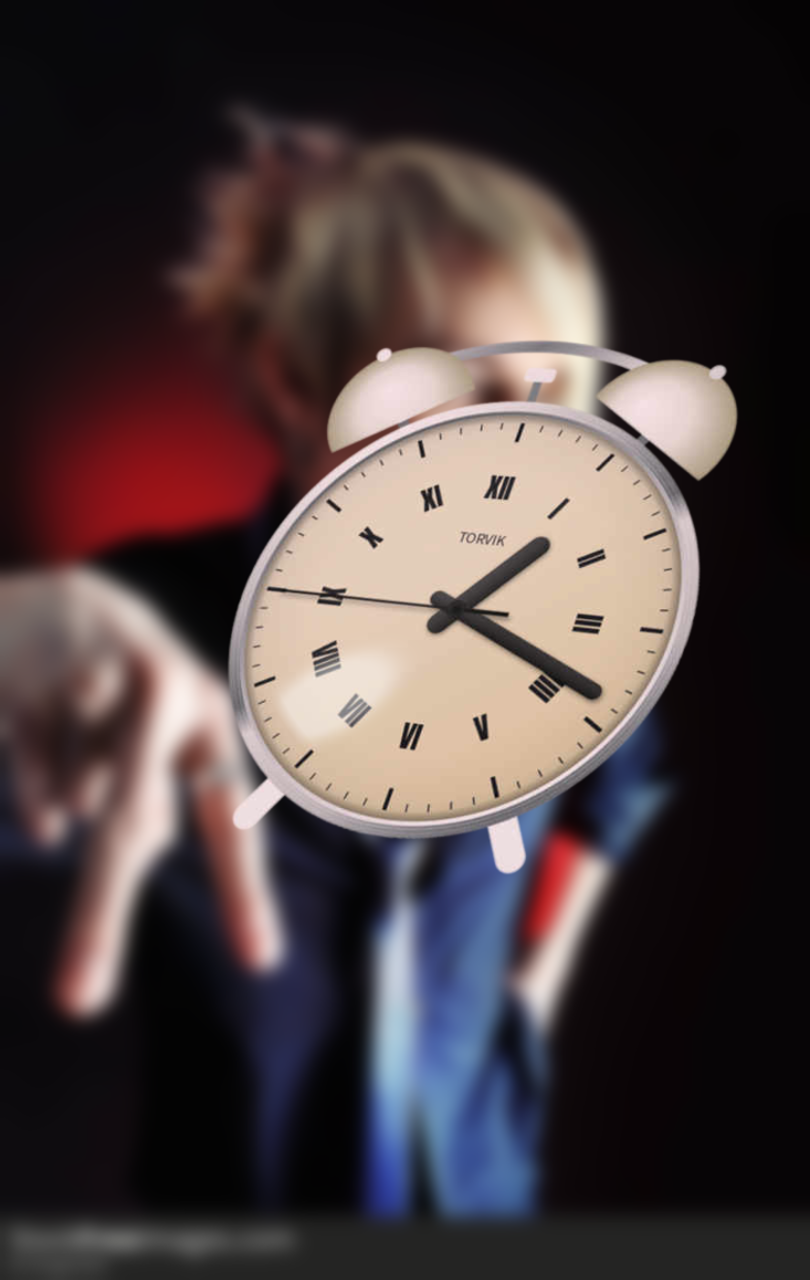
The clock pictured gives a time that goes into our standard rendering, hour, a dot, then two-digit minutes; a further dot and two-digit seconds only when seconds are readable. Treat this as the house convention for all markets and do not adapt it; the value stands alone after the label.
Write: 1.18.45
